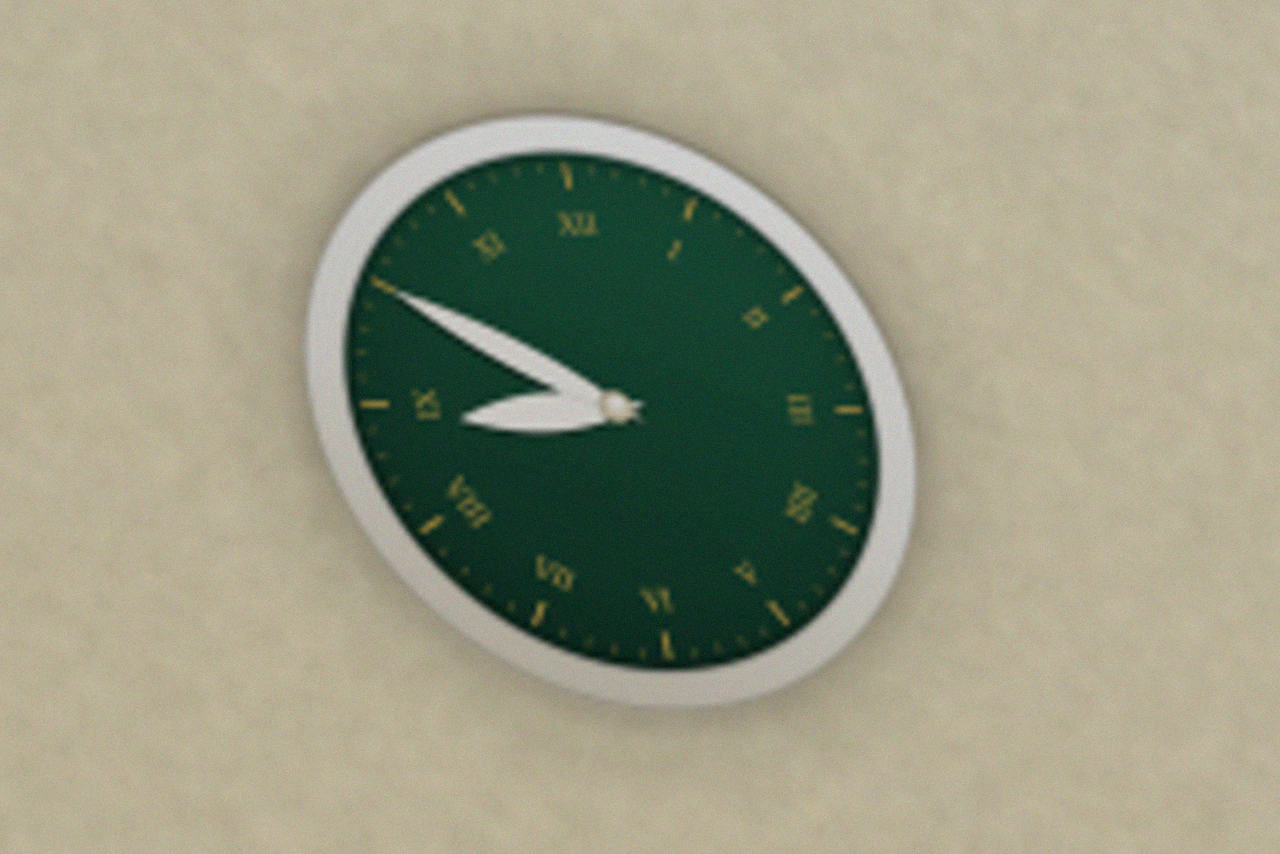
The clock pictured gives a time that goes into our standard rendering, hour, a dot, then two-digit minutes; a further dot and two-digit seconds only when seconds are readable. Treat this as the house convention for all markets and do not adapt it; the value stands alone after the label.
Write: 8.50
